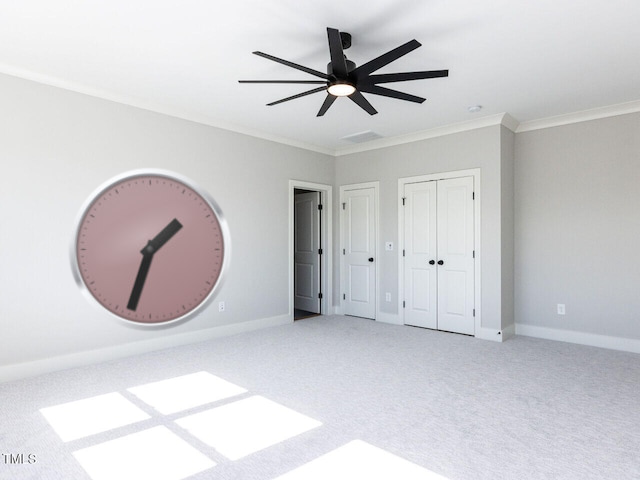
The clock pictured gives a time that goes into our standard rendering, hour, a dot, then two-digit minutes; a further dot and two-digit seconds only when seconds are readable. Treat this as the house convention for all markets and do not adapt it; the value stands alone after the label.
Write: 1.33
